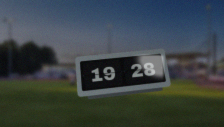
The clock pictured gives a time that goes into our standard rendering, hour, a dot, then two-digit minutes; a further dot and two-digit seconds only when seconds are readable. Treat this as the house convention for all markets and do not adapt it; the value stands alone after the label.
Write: 19.28
